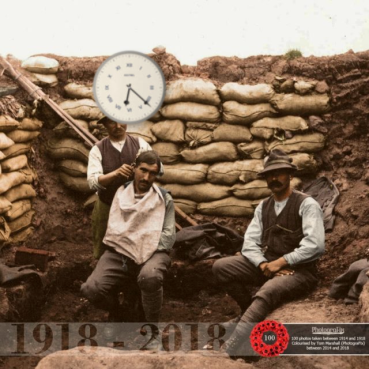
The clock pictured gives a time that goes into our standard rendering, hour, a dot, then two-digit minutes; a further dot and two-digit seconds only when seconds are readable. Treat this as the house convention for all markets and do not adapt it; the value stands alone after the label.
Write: 6.22
